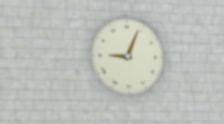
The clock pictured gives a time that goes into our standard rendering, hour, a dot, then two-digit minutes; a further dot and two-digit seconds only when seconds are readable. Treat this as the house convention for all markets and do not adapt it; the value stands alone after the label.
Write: 9.04
